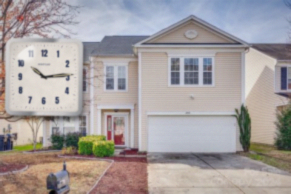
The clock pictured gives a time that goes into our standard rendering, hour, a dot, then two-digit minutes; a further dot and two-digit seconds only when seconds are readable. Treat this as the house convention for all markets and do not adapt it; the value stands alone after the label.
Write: 10.14
